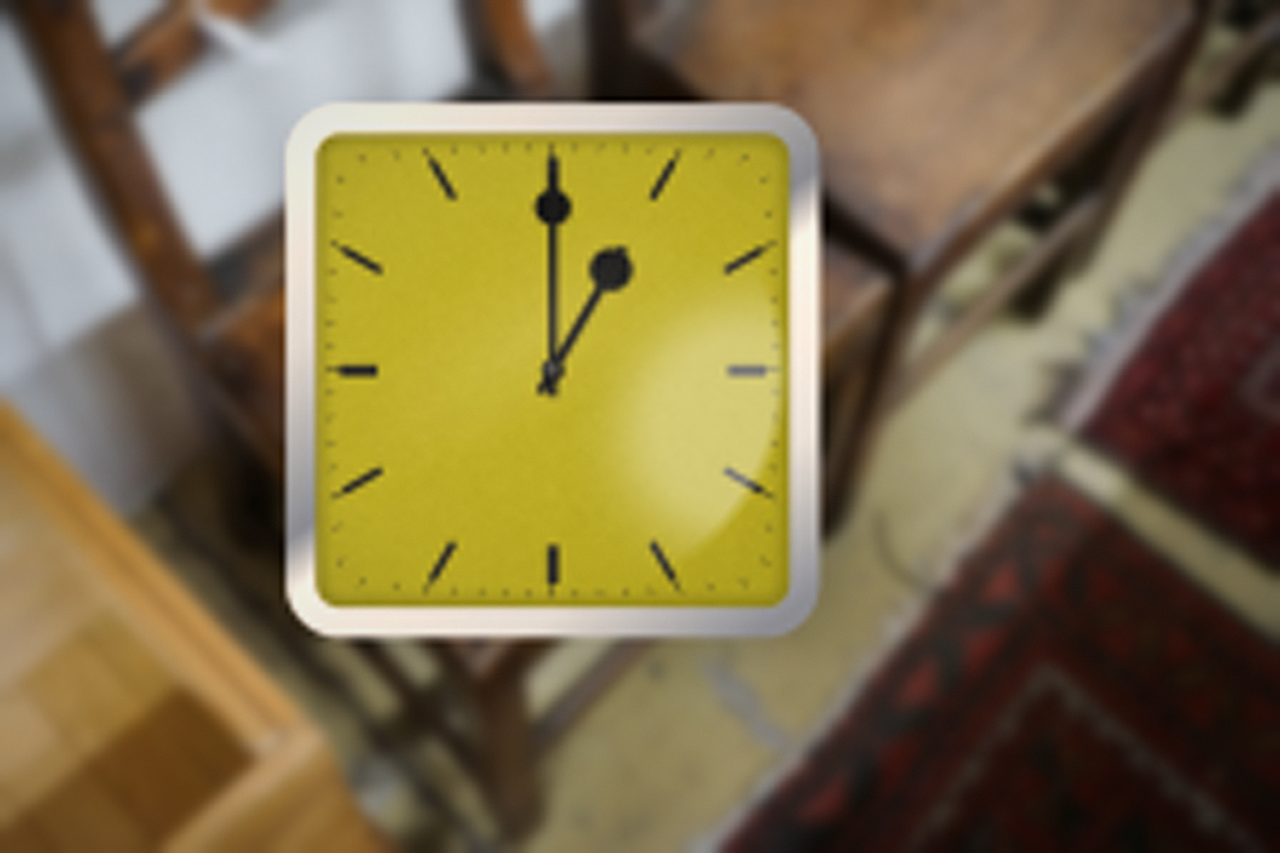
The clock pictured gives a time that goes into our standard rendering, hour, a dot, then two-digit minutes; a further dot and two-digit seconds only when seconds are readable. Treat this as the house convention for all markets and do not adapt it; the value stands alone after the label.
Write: 1.00
